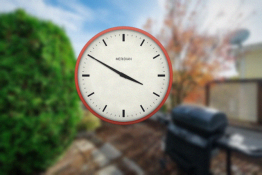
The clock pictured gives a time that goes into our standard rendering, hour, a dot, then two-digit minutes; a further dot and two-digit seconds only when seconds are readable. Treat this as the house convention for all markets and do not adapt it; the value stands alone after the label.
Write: 3.50
